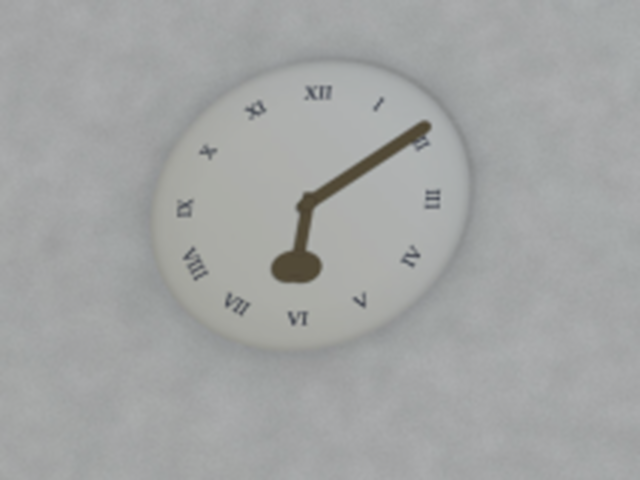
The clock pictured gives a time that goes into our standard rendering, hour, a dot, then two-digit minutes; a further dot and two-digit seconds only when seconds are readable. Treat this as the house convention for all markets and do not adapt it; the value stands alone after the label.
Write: 6.09
